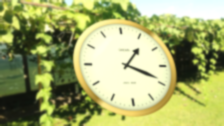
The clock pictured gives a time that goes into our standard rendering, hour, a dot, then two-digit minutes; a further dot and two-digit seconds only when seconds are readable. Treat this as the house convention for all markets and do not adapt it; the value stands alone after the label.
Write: 1.19
